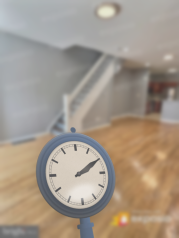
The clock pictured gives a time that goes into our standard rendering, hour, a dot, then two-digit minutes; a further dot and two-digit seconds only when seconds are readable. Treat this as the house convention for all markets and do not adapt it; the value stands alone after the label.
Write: 2.10
